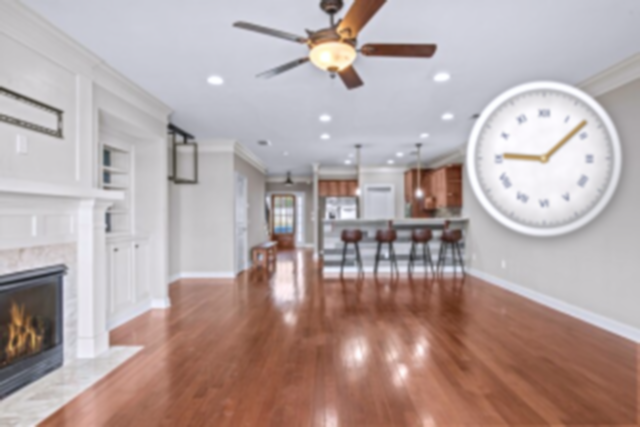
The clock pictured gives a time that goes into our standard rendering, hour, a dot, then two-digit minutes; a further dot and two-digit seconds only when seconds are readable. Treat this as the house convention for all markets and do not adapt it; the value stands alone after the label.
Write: 9.08
